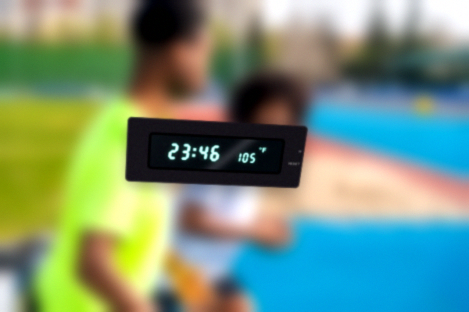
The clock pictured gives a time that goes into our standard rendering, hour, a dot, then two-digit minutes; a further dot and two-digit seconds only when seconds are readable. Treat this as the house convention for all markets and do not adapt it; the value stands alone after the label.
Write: 23.46
